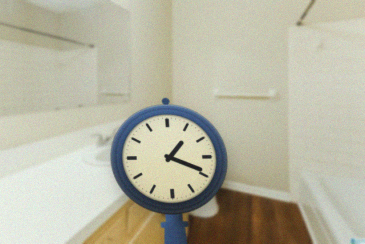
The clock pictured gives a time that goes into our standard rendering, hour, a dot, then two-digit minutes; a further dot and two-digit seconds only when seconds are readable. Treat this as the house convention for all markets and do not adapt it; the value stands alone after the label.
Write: 1.19
